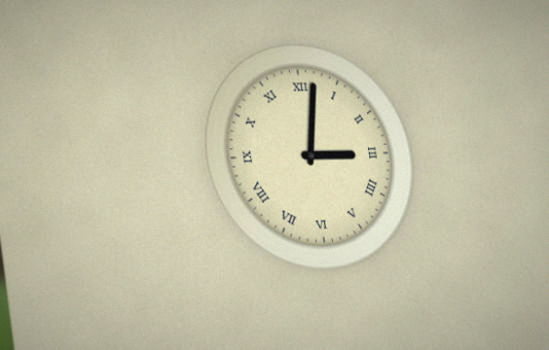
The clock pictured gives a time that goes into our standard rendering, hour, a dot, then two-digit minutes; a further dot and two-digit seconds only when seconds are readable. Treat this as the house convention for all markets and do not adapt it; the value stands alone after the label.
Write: 3.02
